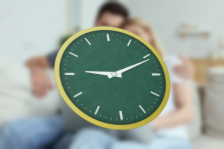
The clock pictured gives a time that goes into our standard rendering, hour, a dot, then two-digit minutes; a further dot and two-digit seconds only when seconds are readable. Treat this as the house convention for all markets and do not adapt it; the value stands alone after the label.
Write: 9.11
